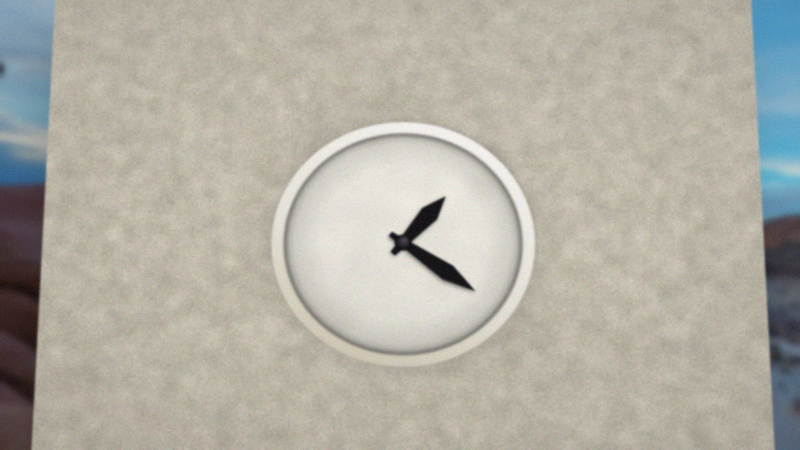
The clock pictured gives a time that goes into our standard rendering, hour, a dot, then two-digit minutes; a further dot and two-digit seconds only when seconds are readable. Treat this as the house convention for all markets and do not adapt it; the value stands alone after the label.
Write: 1.21
